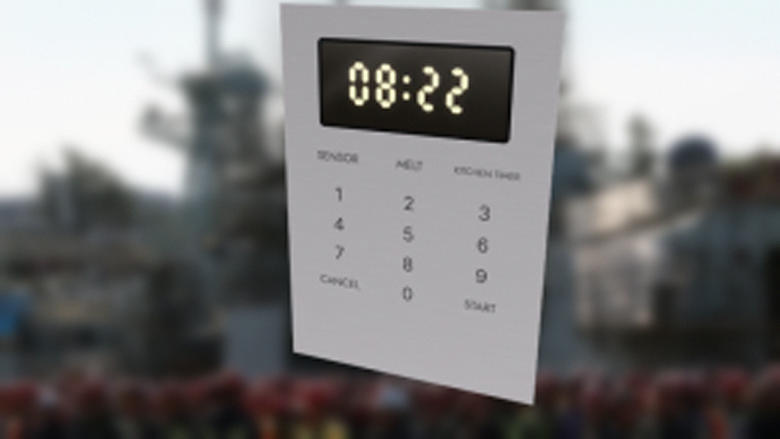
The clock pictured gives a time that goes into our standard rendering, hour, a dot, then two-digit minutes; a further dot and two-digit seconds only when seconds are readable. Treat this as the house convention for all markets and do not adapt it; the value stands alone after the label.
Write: 8.22
